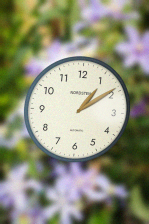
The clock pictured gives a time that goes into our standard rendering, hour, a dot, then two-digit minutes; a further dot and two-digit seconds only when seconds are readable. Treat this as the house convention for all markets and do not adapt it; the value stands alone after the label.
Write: 1.09
